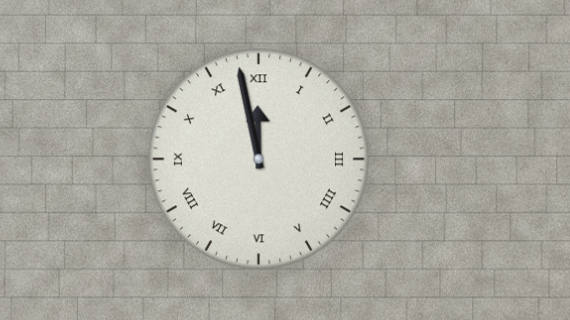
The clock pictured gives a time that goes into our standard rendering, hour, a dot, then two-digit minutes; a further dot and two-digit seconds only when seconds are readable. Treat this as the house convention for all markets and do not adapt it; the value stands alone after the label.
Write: 11.58
